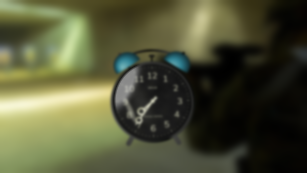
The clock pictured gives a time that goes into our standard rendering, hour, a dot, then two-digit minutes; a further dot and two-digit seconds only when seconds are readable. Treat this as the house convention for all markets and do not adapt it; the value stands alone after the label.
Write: 7.36
